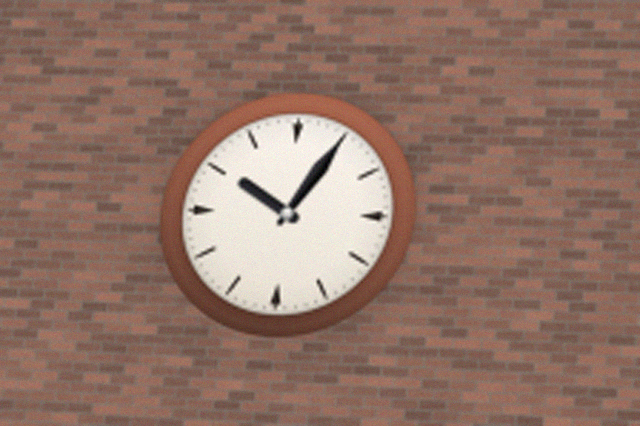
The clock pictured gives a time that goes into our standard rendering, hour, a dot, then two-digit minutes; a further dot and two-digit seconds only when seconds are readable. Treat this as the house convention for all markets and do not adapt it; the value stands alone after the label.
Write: 10.05
